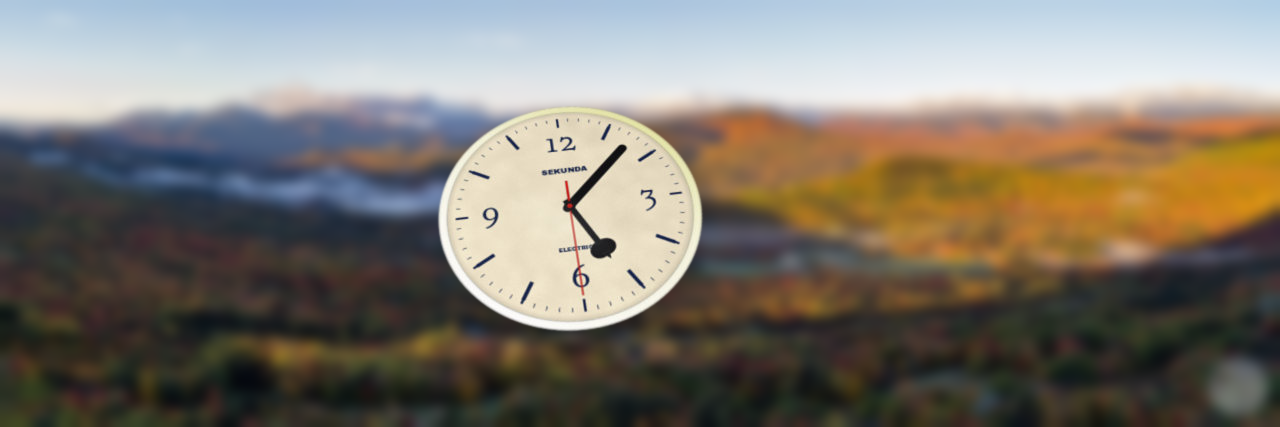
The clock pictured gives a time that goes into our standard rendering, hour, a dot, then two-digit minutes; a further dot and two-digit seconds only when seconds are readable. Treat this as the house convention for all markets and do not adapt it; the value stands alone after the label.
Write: 5.07.30
